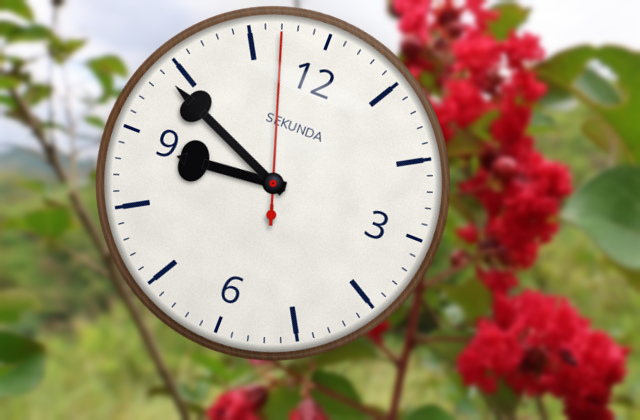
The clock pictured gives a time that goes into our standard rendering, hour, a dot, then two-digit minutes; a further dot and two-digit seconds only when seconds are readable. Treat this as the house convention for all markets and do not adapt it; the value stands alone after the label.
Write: 8.48.57
